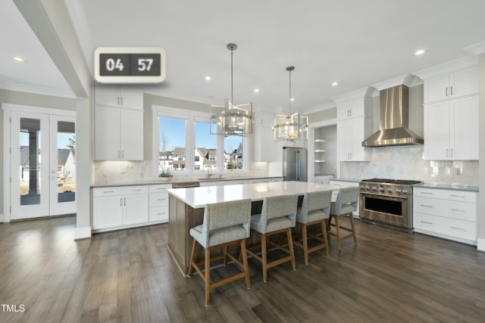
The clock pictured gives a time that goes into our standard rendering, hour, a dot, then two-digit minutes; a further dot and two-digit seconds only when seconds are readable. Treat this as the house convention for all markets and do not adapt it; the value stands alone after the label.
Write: 4.57
